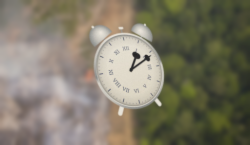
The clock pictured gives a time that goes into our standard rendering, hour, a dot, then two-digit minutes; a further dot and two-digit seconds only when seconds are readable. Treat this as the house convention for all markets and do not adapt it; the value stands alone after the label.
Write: 1.11
